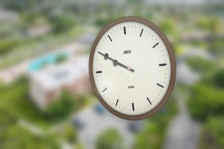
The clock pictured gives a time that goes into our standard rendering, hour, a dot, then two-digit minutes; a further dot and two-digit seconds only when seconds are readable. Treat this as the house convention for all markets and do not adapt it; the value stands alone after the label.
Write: 9.50
